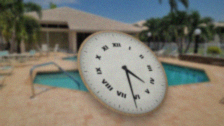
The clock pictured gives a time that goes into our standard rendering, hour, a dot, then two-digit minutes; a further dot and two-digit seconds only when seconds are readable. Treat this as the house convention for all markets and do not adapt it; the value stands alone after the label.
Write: 4.31
